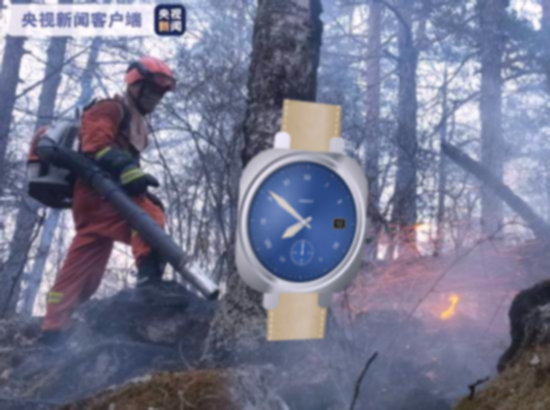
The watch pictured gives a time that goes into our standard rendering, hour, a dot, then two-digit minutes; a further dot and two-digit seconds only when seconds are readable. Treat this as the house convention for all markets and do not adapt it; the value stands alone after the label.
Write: 7.51
